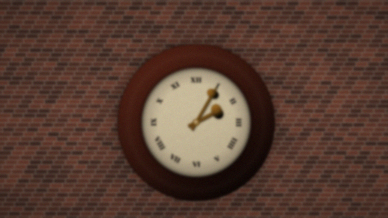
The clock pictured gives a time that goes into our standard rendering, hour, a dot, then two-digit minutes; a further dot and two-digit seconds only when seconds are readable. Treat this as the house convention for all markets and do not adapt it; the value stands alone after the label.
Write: 2.05
